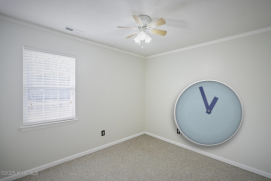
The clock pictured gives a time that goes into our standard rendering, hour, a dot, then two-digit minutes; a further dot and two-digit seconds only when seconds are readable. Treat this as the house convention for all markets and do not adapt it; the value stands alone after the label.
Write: 12.57
